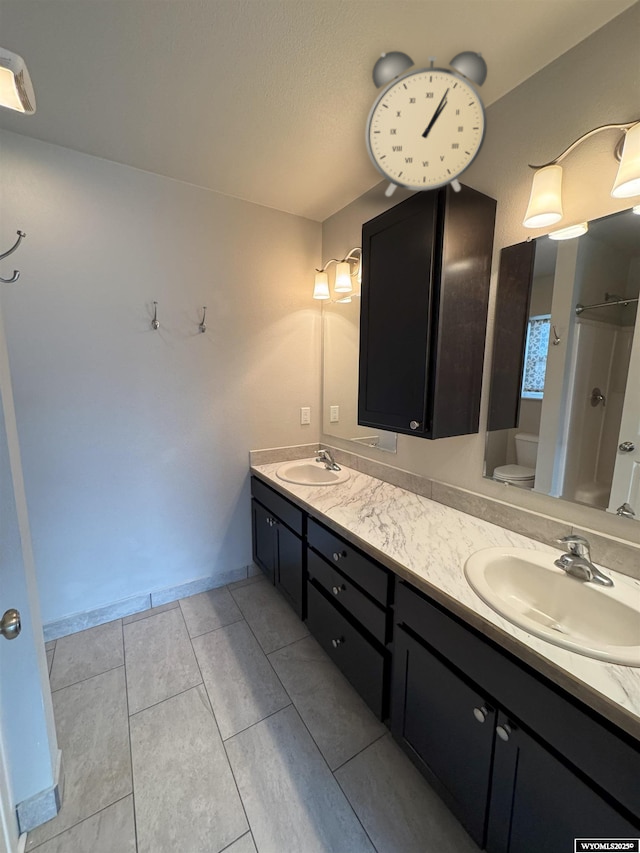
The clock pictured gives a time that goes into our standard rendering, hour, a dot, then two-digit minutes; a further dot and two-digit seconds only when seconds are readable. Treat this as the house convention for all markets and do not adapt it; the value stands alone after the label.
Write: 1.04
